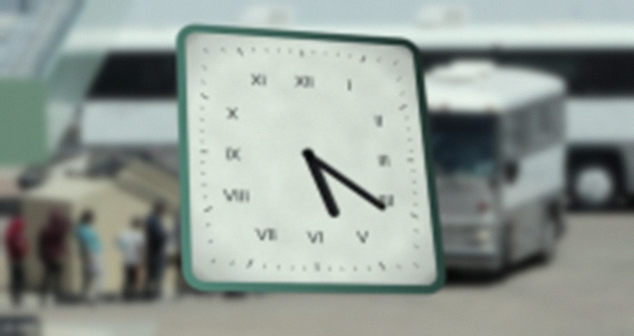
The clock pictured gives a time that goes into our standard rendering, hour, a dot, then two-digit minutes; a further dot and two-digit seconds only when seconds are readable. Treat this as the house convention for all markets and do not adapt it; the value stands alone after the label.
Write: 5.21
